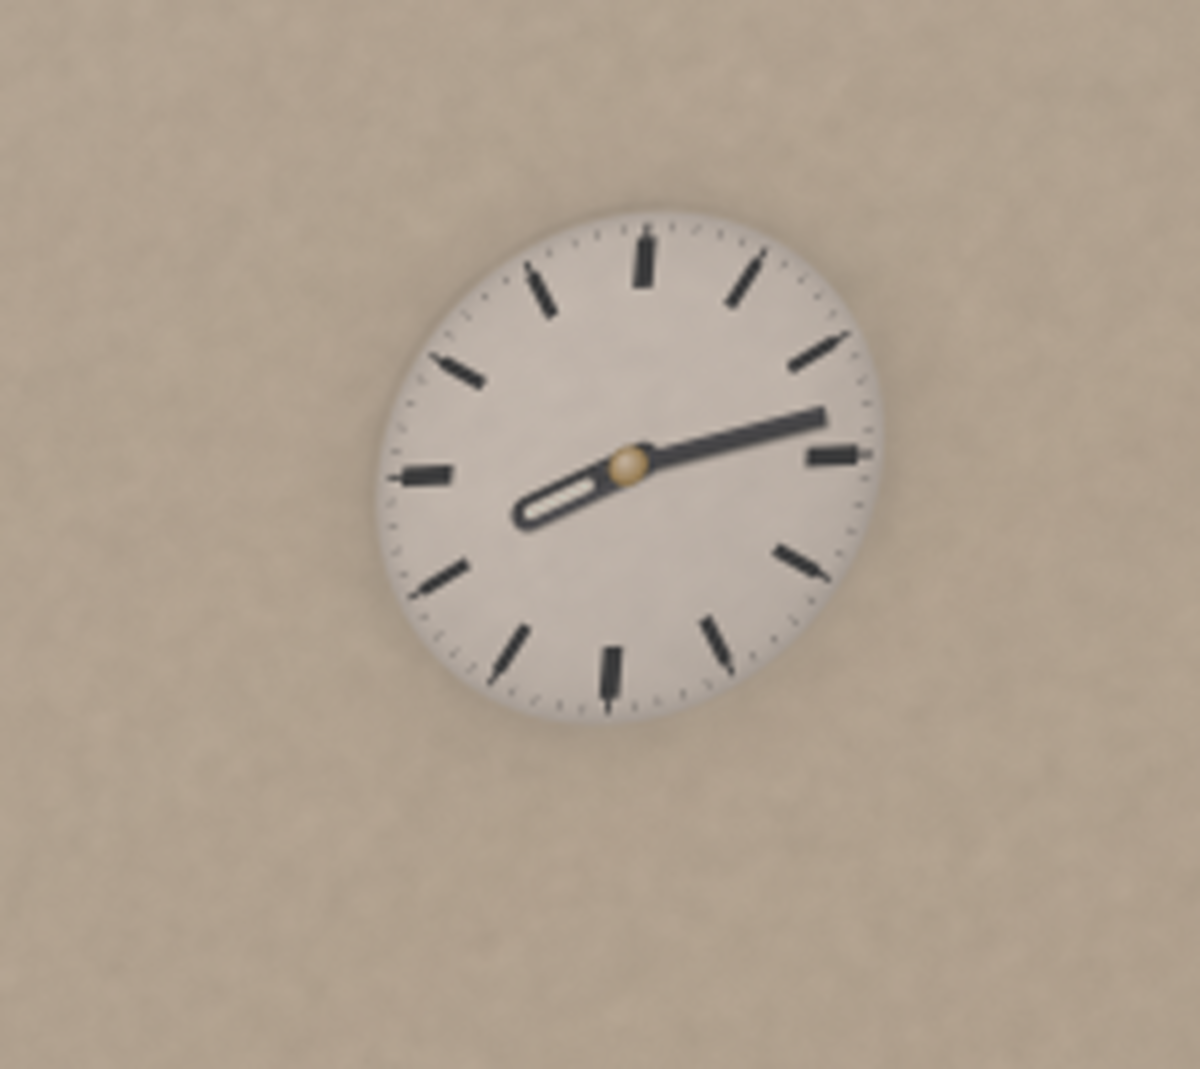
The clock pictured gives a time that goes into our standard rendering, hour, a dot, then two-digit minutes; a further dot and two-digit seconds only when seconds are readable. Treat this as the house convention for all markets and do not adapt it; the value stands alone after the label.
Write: 8.13
